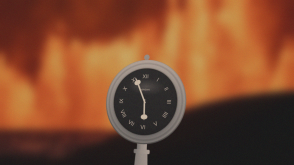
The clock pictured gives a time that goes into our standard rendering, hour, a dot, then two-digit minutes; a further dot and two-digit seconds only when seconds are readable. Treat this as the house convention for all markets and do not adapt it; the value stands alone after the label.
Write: 5.56
